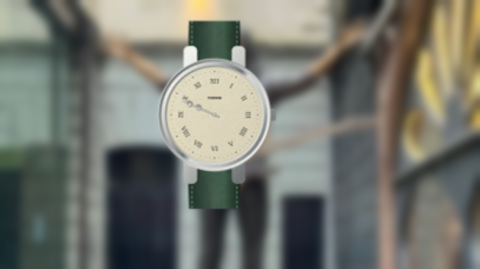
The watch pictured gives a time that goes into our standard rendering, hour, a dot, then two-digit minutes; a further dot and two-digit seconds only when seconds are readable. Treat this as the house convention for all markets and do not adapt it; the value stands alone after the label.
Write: 9.49
